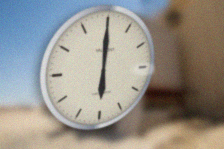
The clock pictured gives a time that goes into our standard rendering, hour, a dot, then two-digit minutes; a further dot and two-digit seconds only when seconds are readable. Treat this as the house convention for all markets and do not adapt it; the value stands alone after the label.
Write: 6.00
